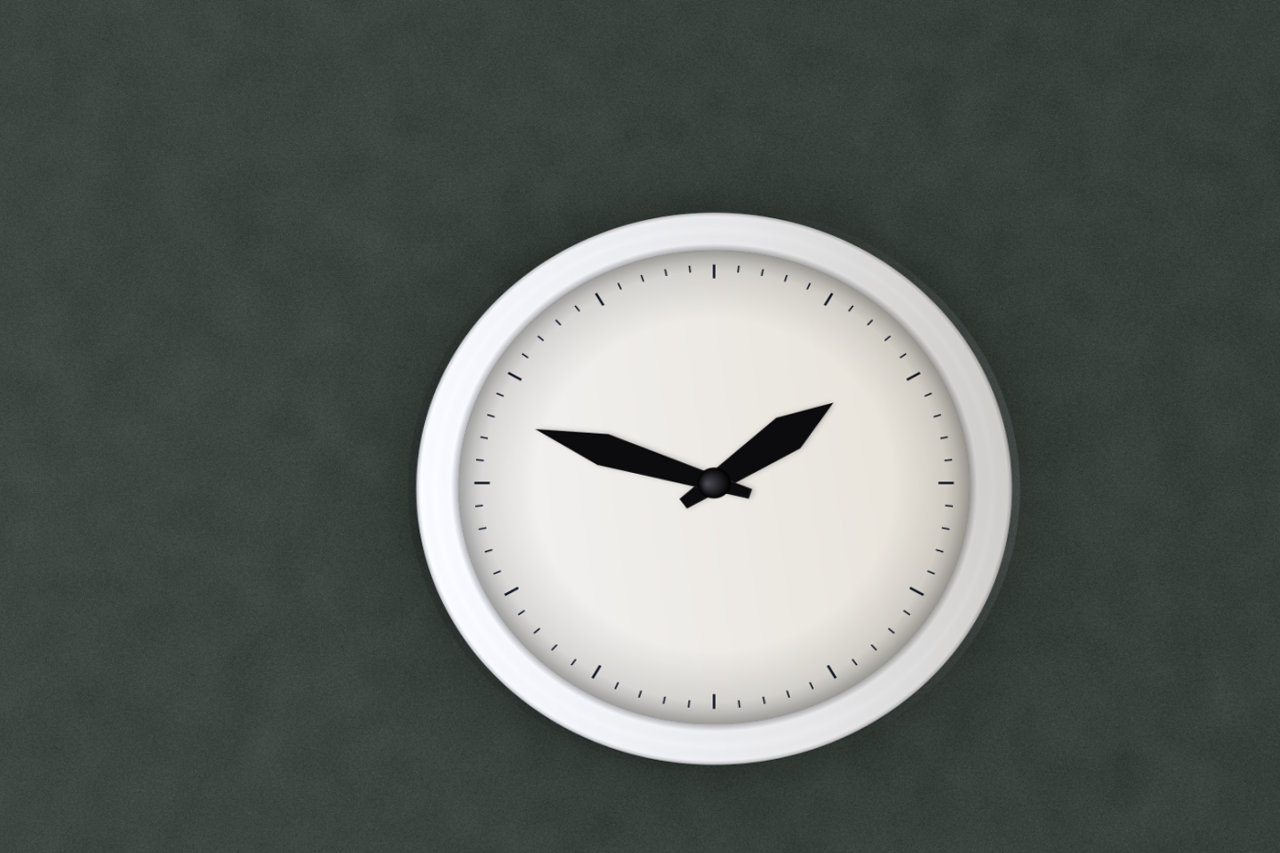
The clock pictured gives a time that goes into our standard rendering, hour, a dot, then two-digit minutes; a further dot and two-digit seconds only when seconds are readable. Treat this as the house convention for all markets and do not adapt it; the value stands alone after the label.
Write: 1.48
